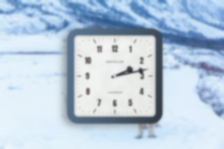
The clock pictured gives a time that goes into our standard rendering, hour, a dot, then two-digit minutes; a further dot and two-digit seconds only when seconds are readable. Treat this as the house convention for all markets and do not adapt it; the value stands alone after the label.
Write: 2.13
